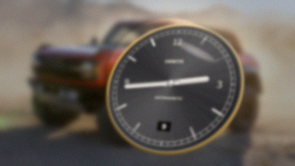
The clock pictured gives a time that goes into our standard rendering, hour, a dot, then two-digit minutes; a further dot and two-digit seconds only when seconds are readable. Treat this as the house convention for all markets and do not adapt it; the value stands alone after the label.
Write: 2.44
